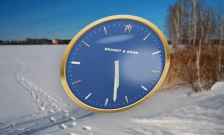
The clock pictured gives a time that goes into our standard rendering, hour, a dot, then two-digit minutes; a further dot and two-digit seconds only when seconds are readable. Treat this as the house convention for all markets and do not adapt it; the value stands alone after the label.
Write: 5.28
